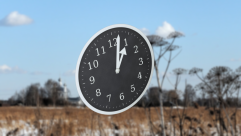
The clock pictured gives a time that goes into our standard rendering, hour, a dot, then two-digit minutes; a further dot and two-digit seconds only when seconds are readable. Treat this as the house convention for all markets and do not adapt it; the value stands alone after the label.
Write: 1.02
